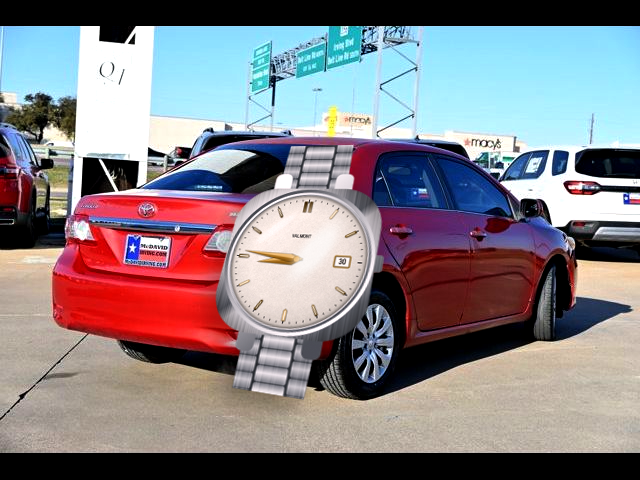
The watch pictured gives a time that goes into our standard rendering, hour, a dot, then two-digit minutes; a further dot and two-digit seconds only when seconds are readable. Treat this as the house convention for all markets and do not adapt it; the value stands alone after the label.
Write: 8.46
